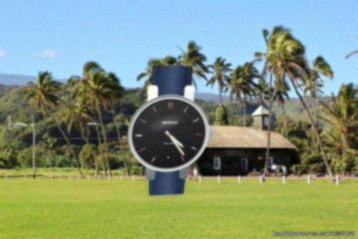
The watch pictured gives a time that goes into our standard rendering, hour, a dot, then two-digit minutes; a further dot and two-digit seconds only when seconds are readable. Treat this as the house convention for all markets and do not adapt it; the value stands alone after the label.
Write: 4.24
